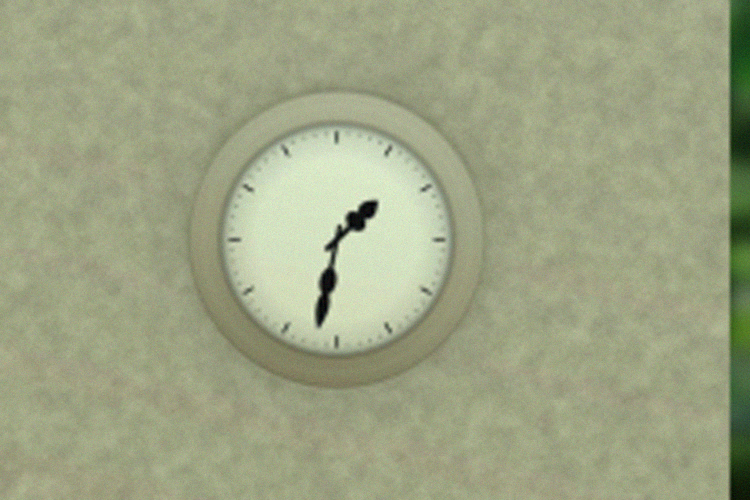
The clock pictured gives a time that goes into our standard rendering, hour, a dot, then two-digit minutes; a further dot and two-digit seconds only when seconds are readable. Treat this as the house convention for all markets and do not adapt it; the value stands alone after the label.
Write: 1.32
